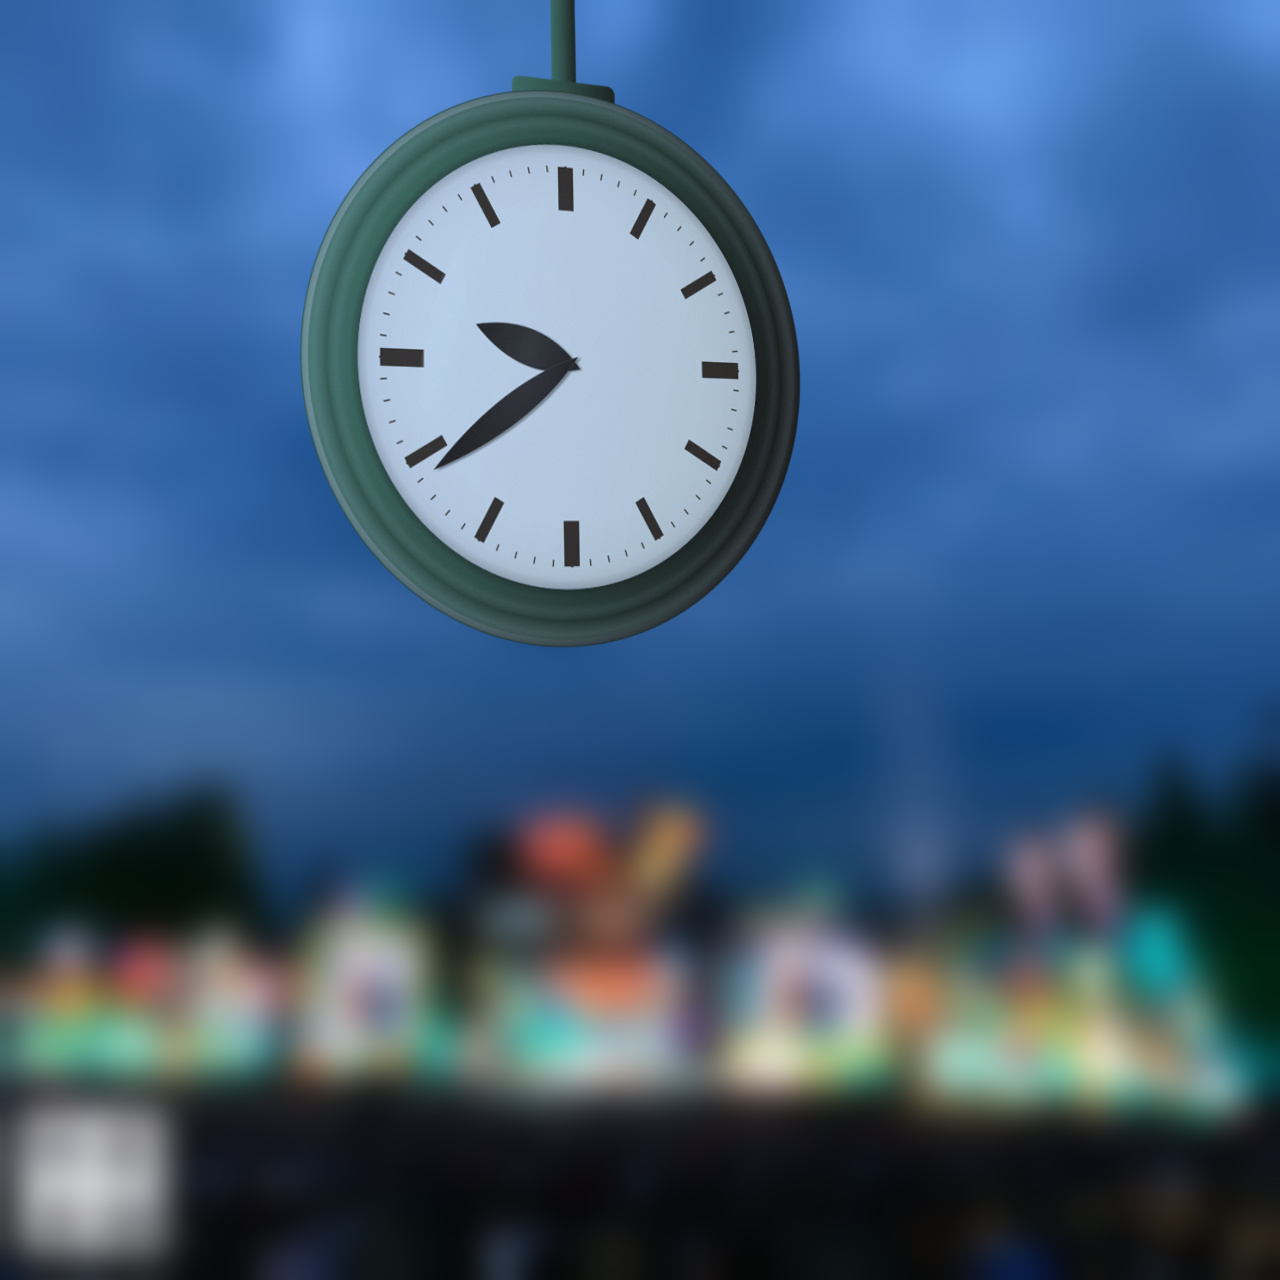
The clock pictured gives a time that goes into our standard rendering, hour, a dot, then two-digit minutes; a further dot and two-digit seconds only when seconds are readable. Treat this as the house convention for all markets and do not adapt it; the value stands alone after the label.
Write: 9.39
